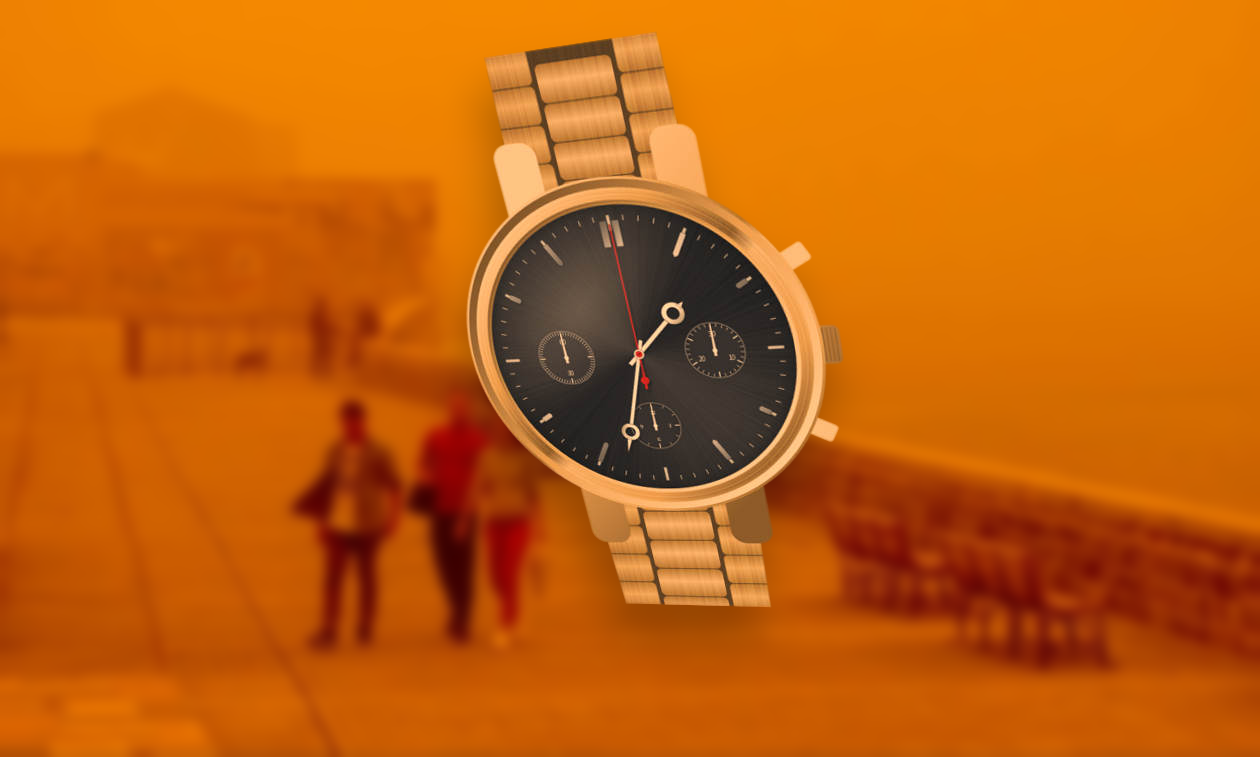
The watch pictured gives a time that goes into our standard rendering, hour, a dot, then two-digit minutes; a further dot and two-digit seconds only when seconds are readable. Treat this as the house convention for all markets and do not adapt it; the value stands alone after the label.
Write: 1.33
